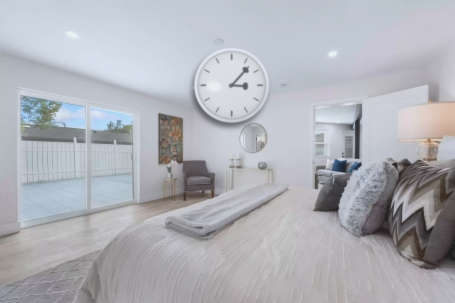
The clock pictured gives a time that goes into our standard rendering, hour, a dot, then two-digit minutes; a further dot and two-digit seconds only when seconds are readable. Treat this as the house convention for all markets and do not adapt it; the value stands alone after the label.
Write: 3.07
